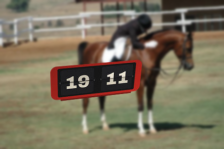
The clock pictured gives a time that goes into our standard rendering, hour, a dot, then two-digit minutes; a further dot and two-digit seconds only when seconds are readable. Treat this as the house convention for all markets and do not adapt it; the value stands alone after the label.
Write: 19.11
